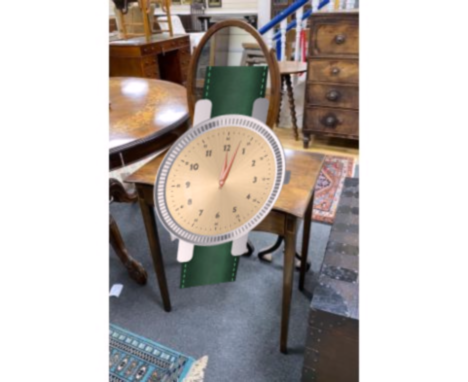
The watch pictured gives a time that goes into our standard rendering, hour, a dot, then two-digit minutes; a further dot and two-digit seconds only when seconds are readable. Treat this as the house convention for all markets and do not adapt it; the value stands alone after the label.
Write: 12.03
